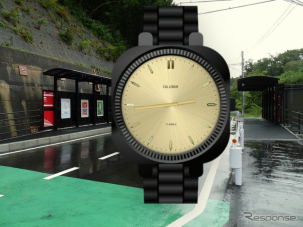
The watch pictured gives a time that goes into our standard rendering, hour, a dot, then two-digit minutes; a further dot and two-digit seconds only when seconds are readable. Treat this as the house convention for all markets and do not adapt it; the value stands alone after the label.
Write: 2.44
